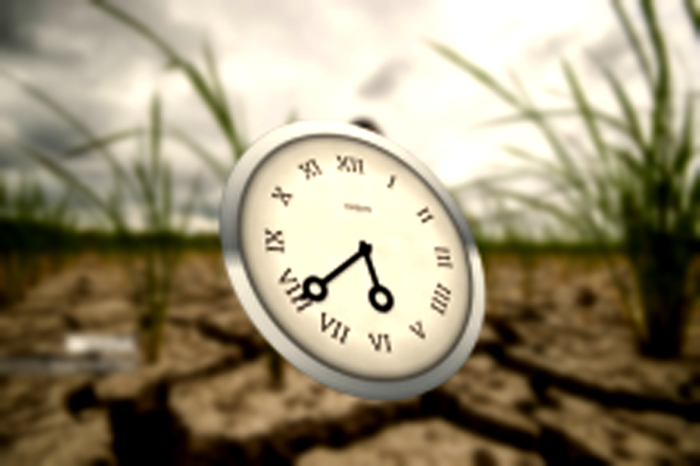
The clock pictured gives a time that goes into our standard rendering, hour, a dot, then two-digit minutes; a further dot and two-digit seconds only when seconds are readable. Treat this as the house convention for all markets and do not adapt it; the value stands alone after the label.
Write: 5.39
